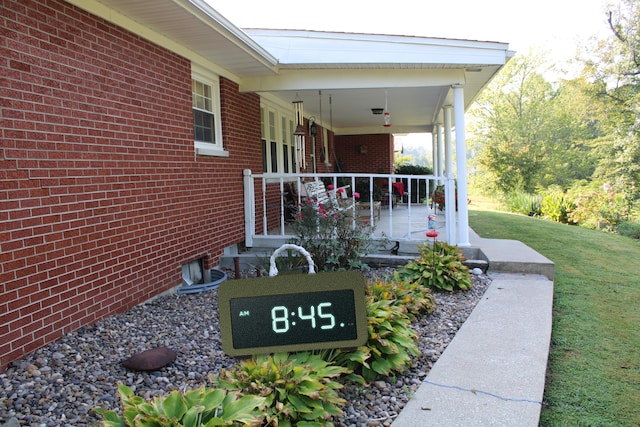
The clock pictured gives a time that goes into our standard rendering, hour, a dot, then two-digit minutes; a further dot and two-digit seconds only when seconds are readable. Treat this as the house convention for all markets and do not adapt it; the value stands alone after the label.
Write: 8.45
